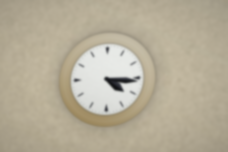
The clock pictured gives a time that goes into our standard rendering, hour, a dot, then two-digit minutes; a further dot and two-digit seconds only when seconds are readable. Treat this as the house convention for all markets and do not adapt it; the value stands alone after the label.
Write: 4.16
